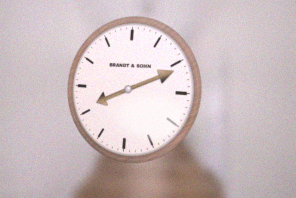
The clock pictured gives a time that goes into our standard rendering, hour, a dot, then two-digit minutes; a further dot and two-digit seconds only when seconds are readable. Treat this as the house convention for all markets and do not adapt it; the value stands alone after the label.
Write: 8.11
